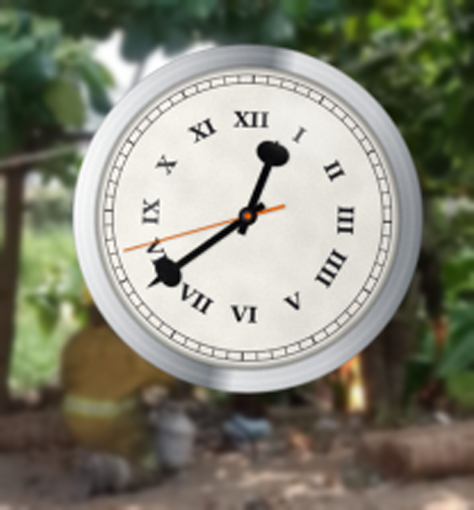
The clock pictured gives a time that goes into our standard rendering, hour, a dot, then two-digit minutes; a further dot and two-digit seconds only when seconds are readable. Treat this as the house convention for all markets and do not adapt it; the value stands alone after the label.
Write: 12.38.42
